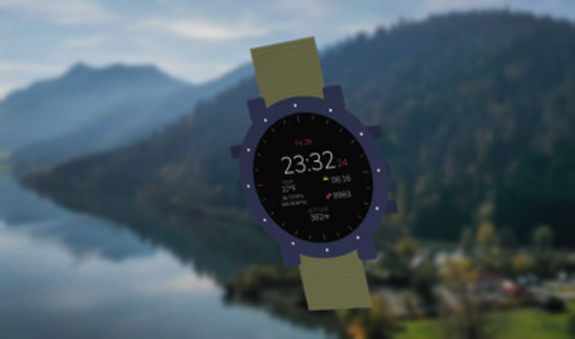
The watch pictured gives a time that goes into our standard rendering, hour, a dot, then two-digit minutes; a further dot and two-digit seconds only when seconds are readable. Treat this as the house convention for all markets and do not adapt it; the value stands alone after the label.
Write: 23.32
